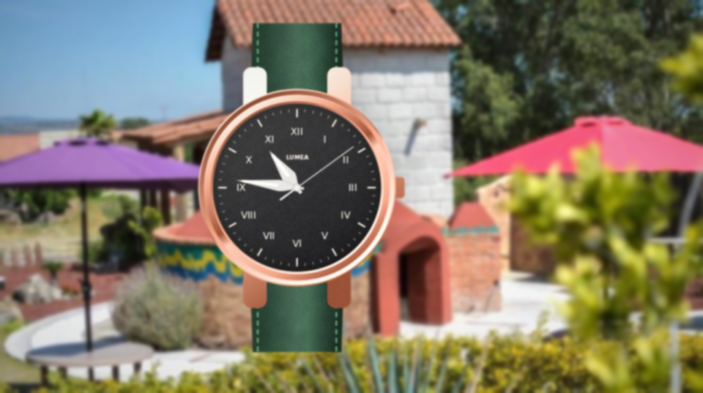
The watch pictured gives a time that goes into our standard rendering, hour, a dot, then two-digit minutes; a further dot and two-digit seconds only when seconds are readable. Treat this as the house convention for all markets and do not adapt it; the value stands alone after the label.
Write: 10.46.09
